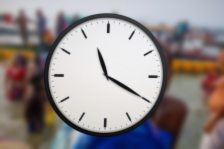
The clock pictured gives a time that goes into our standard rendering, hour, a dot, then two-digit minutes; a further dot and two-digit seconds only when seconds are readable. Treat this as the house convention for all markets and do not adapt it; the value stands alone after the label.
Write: 11.20
